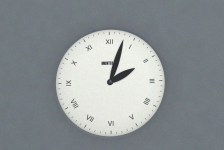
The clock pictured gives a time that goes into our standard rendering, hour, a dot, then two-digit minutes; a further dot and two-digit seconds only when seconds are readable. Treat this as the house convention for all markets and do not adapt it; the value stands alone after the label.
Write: 2.03
